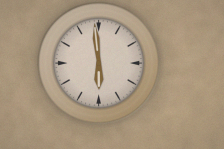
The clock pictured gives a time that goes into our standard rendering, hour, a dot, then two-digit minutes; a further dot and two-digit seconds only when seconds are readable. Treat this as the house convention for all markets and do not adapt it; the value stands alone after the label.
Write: 5.59
